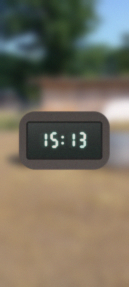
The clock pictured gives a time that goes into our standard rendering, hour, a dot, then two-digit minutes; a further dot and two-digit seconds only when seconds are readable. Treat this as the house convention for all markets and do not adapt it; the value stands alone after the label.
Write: 15.13
